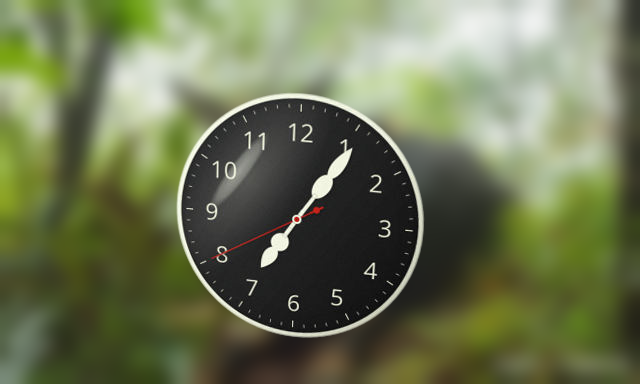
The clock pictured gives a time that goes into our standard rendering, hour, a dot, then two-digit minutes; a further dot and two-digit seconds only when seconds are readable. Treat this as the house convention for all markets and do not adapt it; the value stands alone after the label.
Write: 7.05.40
